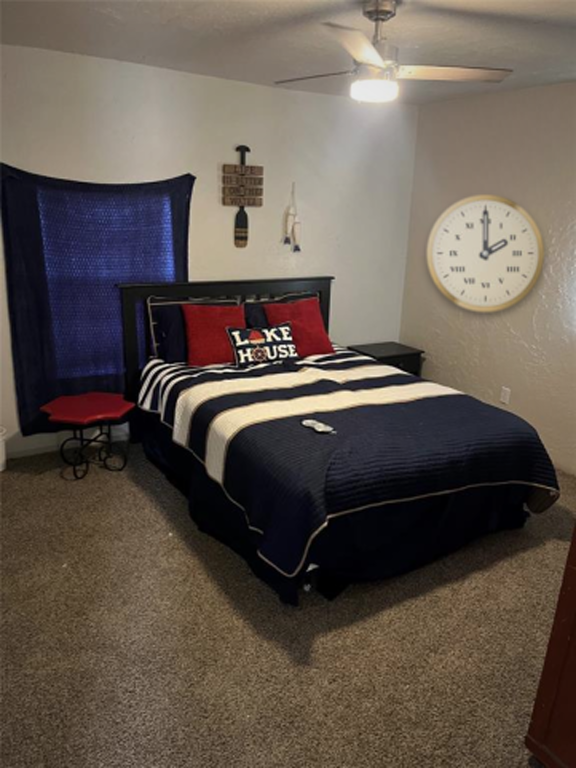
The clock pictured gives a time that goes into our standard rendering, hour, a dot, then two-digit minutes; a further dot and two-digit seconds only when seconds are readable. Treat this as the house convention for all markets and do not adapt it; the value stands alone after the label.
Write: 2.00
